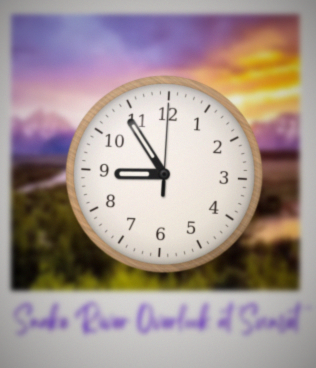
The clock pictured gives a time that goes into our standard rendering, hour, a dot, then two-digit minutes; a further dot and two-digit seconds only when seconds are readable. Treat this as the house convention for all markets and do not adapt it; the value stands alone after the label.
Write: 8.54.00
